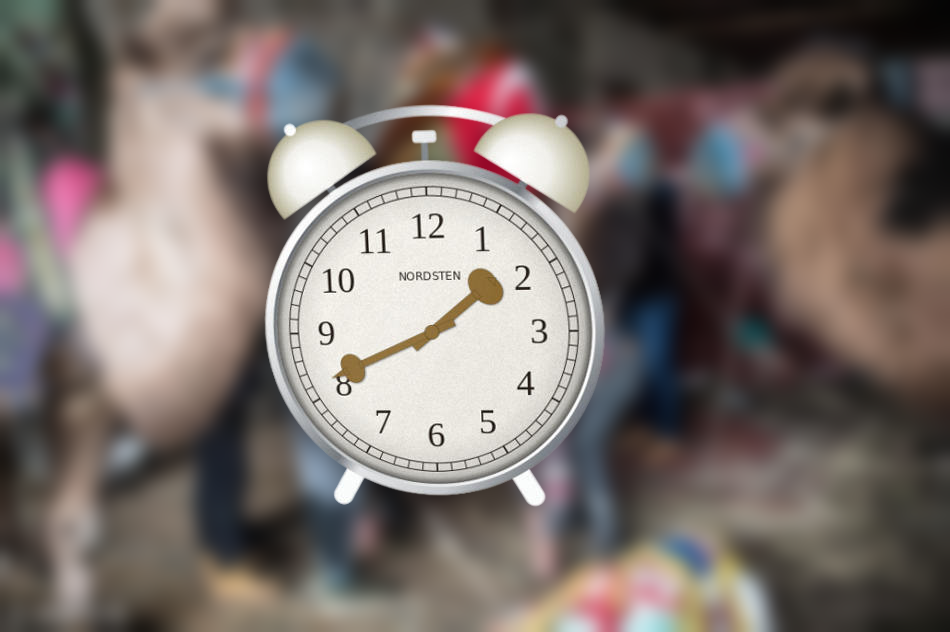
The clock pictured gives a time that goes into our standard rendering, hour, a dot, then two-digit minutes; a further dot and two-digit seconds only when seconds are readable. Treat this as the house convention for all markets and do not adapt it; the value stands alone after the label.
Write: 1.41
